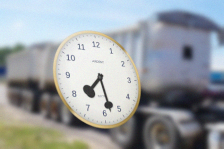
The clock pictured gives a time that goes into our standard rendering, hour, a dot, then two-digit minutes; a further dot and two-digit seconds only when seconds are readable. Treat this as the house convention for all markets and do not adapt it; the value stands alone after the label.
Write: 7.28
